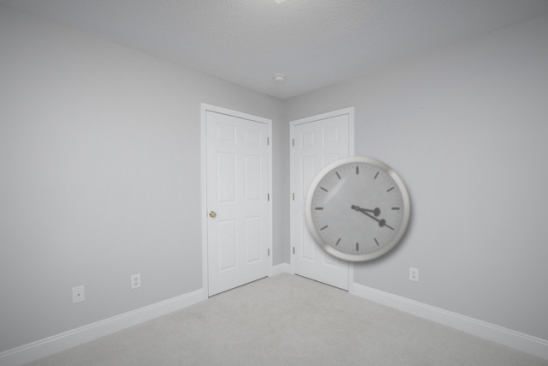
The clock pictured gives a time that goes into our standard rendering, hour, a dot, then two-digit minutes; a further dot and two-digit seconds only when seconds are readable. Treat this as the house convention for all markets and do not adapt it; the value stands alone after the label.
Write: 3.20
